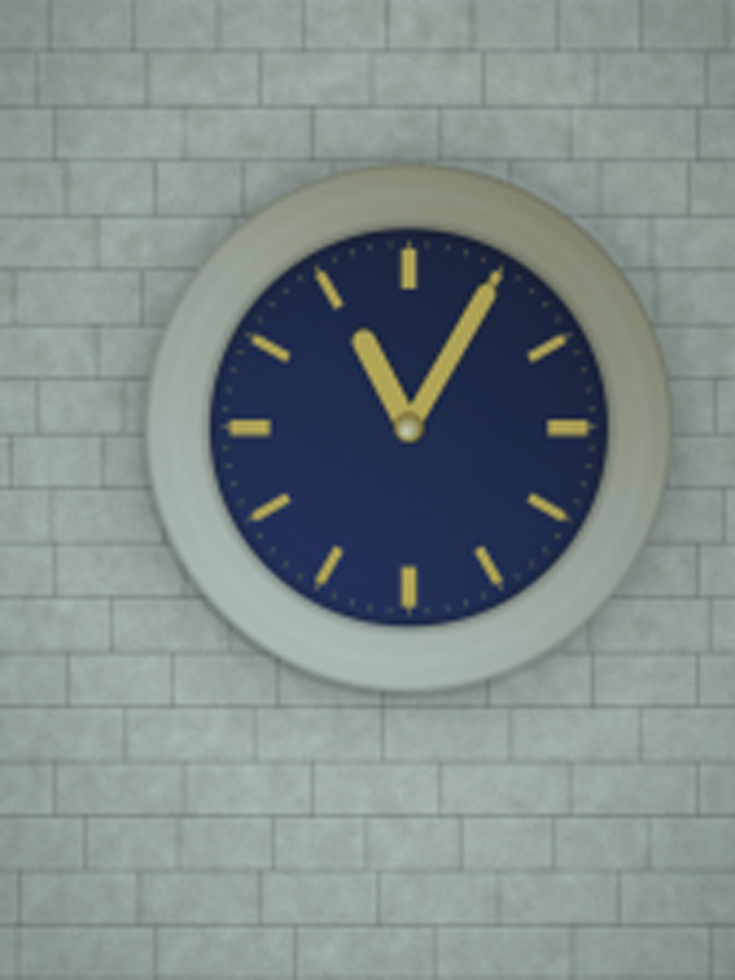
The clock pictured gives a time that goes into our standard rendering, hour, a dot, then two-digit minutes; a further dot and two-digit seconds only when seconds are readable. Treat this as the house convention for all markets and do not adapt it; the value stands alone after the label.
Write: 11.05
